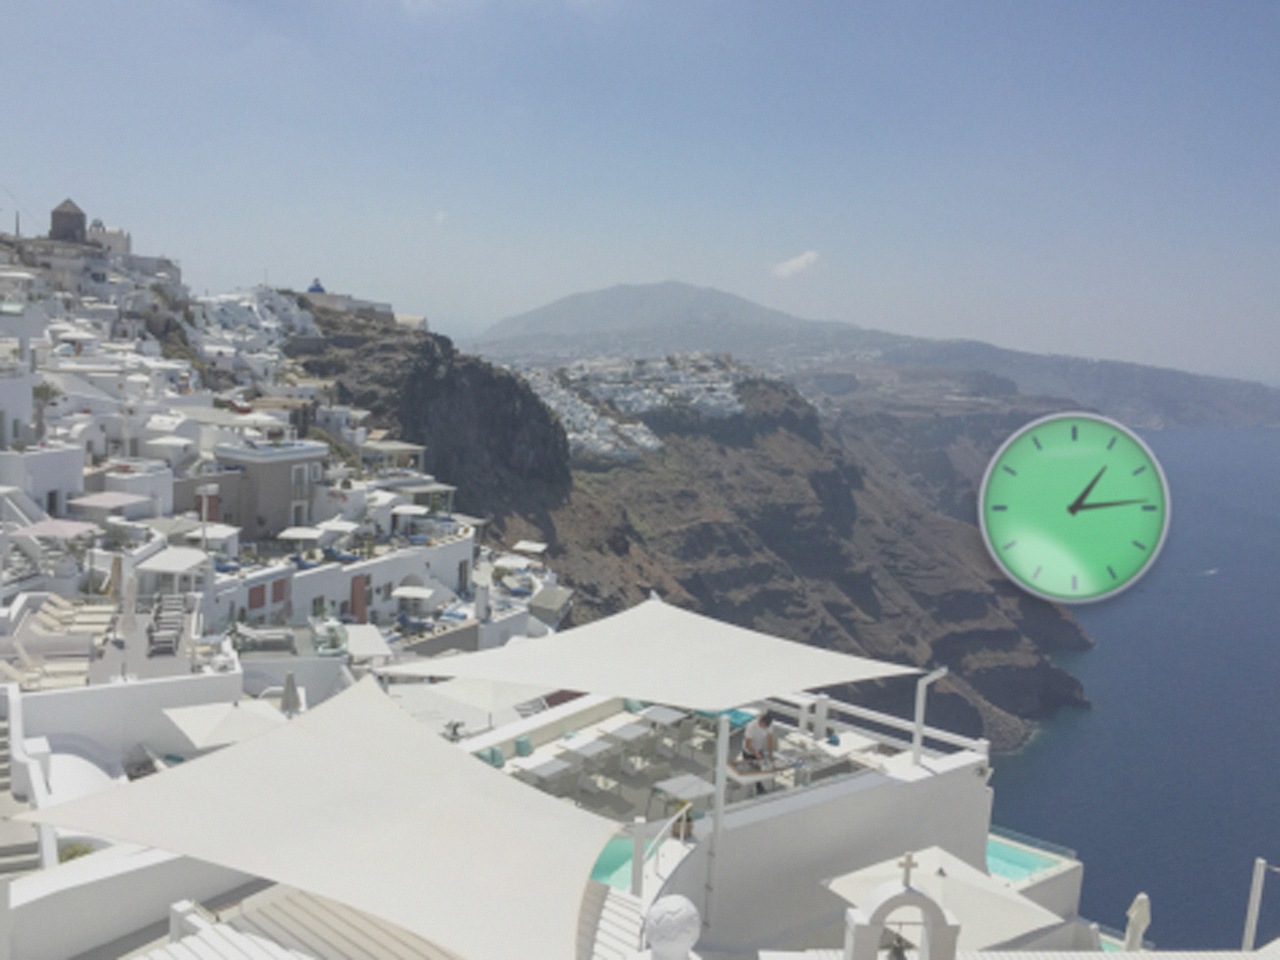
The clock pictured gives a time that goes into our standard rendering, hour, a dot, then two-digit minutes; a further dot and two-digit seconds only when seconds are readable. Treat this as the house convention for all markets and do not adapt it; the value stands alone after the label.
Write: 1.14
